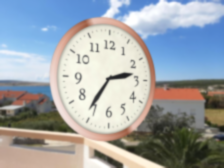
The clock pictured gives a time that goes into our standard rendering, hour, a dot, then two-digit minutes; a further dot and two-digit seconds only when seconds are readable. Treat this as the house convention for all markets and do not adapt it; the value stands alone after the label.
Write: 2.36
